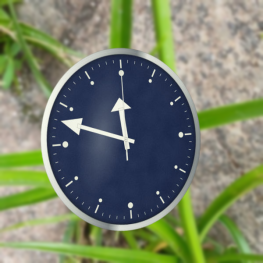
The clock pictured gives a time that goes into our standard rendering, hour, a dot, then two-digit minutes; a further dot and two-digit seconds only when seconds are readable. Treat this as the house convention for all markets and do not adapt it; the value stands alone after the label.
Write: 11.48.00
